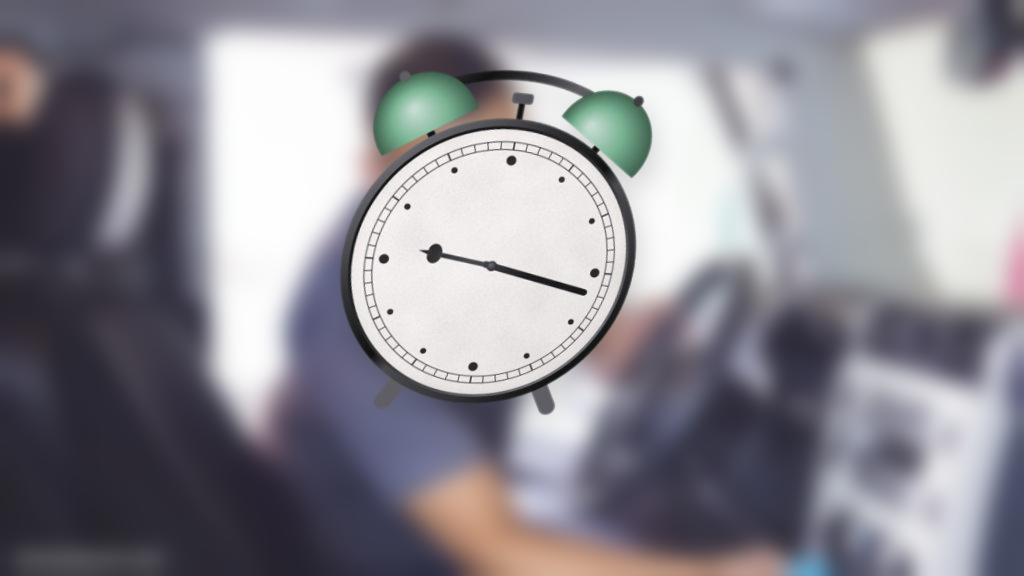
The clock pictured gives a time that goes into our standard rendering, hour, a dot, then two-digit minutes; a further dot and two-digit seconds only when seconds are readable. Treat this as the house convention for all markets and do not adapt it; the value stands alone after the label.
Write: 9.17
